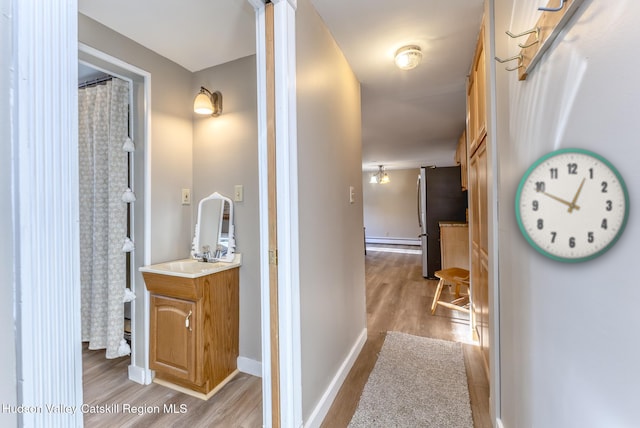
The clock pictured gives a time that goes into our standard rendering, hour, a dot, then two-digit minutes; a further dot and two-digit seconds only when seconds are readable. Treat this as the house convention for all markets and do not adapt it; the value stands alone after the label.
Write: 12.49
